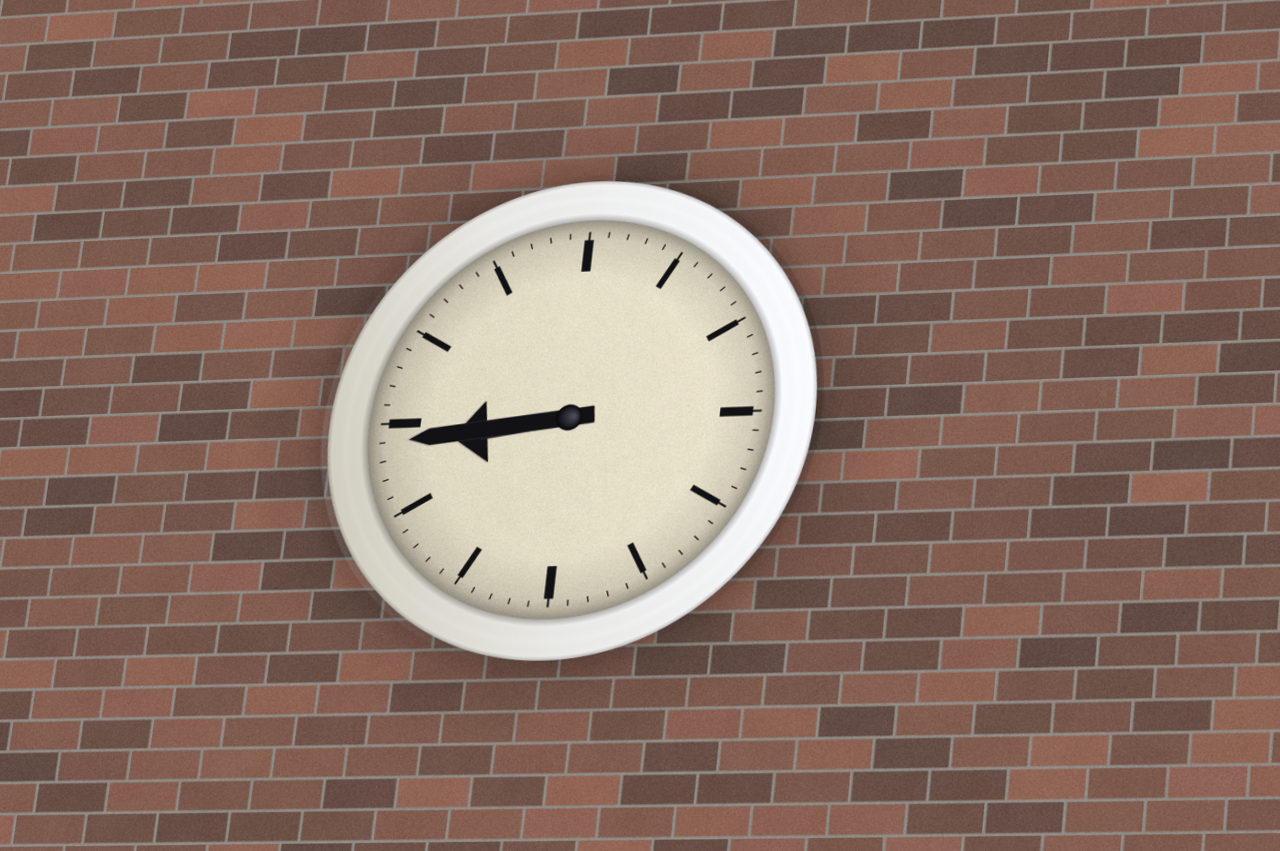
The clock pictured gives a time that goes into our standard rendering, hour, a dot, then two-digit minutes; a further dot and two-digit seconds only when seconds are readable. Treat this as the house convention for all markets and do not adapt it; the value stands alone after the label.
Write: 8.44
